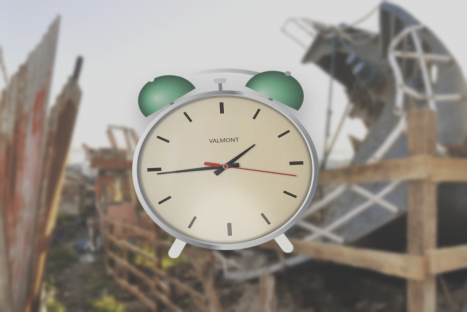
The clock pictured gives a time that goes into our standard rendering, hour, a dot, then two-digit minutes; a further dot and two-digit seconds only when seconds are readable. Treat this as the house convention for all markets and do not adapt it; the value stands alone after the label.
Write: 1.44.17
